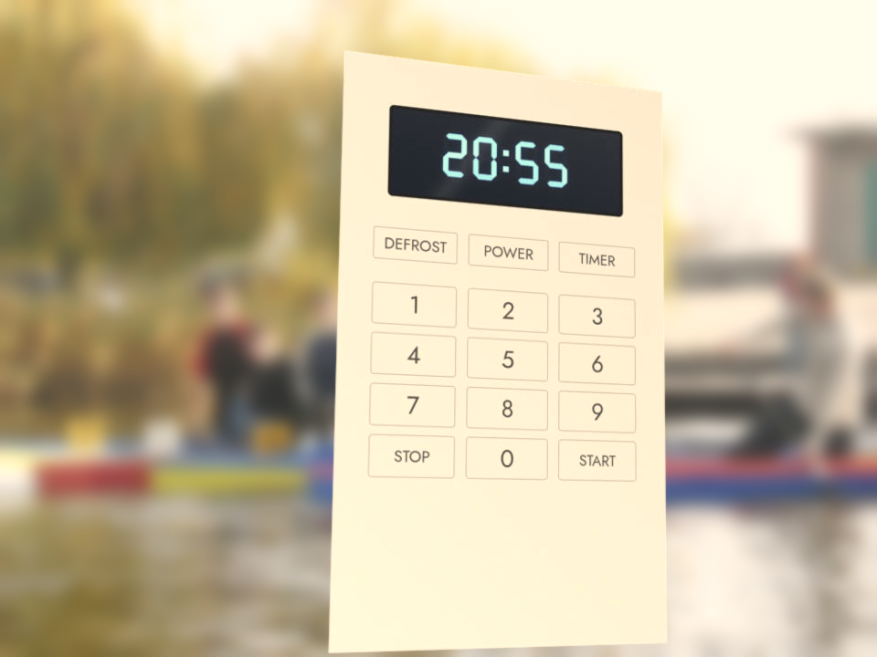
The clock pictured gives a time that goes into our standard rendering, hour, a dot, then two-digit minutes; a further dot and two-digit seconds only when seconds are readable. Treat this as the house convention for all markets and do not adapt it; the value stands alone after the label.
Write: 20.55
